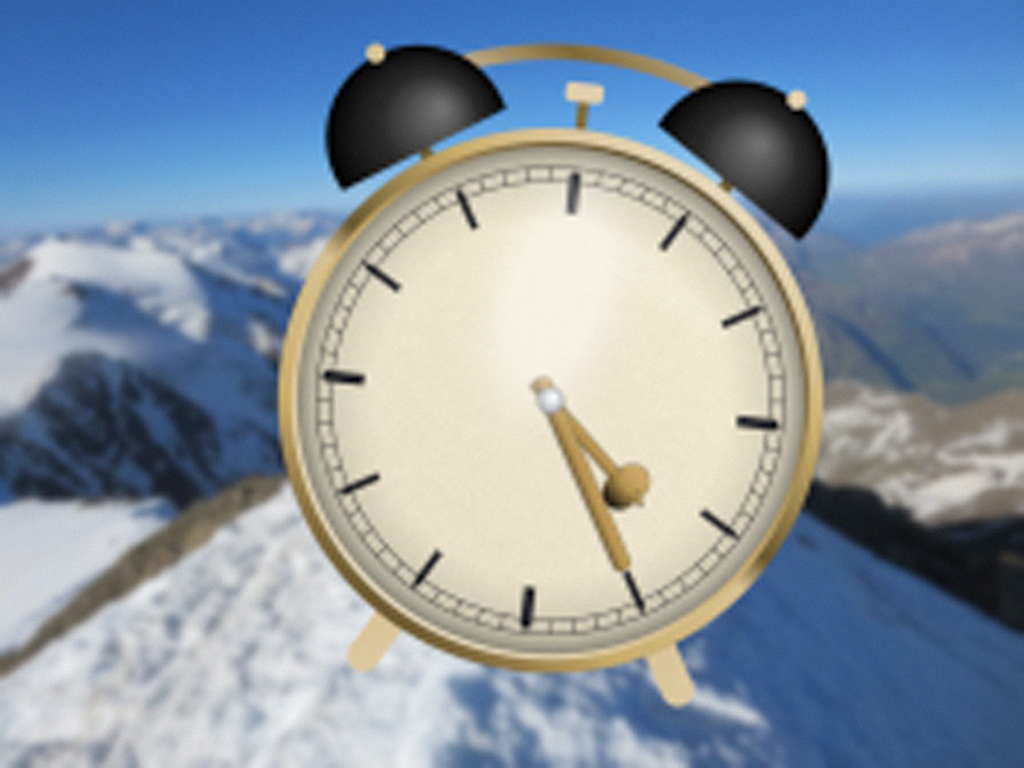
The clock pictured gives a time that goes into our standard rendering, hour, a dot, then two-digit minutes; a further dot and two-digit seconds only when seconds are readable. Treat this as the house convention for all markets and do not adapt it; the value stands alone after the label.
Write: 4.25
